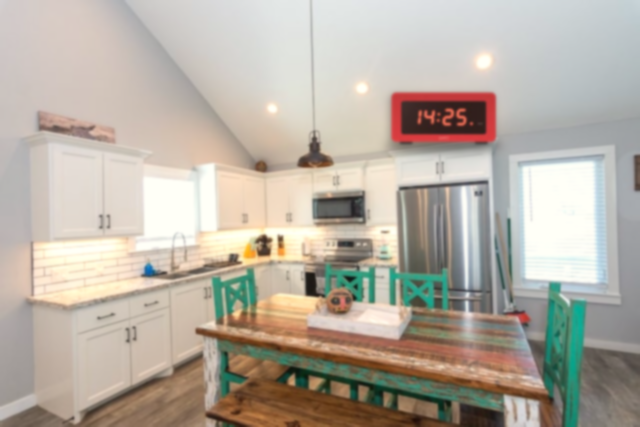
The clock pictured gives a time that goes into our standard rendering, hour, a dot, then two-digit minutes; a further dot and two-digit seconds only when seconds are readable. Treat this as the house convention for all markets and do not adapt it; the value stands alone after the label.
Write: 14.25
